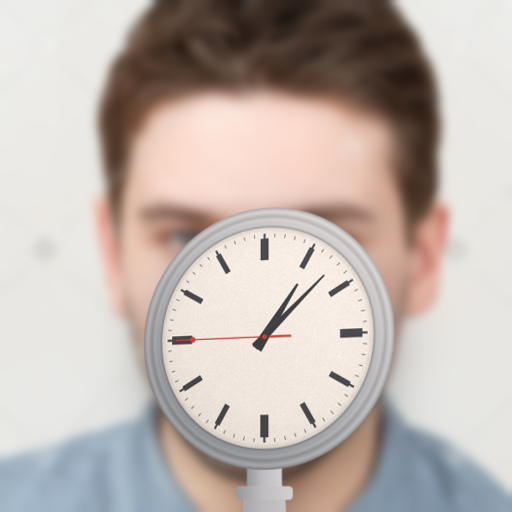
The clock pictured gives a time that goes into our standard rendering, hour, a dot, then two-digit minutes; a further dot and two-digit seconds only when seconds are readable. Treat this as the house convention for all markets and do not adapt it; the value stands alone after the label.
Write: 1.07.45
